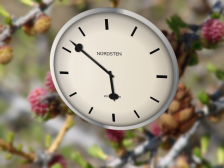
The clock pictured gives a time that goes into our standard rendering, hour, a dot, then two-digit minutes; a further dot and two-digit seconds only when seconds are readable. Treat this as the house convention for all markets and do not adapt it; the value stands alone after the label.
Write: 5.52
